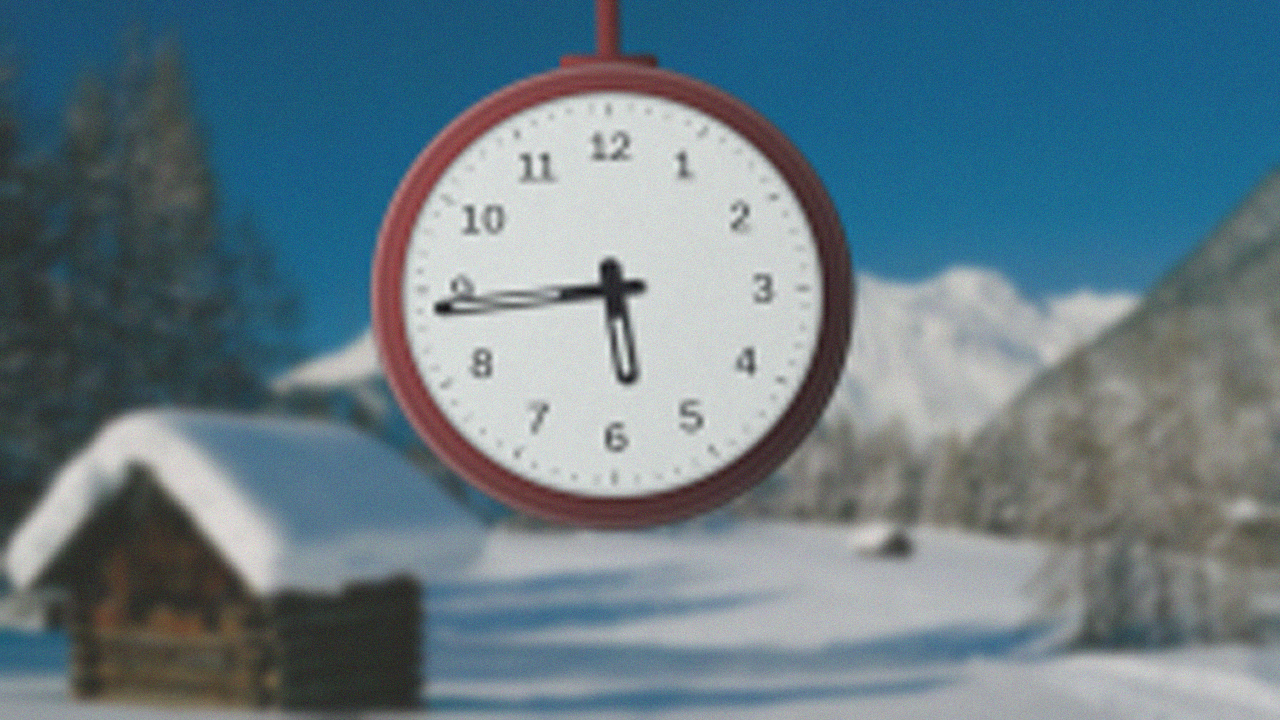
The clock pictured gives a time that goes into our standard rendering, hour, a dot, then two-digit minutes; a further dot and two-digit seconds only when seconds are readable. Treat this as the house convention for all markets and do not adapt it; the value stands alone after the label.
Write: 5.44
